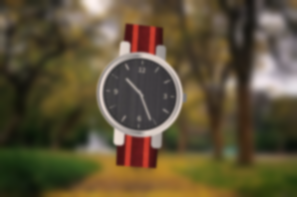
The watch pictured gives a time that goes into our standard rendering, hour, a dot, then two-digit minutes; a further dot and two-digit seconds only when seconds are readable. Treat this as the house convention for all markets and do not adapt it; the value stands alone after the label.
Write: 10.26
